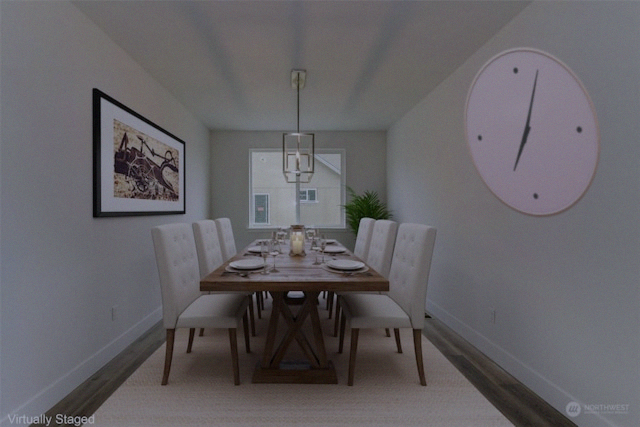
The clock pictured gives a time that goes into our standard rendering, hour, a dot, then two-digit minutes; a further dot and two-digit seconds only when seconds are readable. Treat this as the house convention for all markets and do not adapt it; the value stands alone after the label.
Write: 7.04
